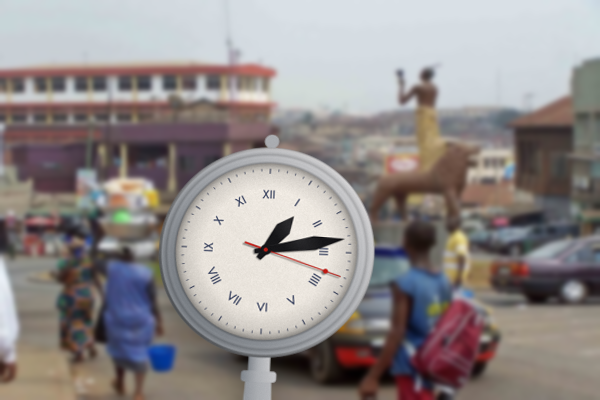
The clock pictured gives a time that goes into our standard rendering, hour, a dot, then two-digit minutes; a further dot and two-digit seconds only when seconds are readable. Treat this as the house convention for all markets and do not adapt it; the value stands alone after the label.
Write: 1.13.18
